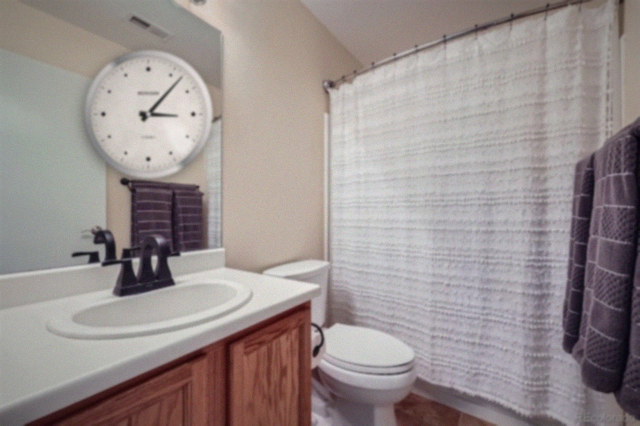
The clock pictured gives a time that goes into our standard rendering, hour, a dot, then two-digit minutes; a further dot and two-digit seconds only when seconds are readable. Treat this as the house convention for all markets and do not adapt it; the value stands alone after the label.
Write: 3.07
